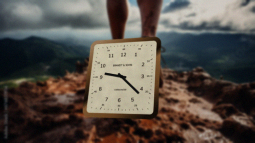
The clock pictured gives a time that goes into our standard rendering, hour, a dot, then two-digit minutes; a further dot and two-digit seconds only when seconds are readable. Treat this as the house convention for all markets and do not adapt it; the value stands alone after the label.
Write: 9.22
